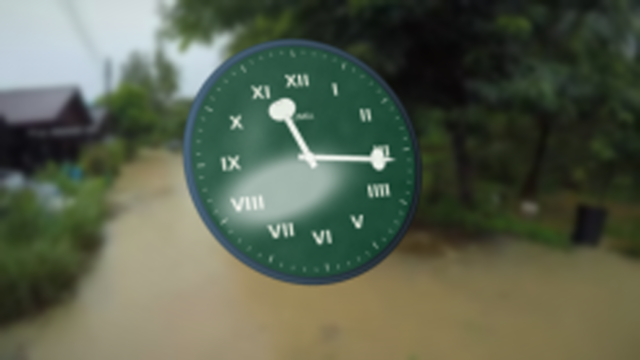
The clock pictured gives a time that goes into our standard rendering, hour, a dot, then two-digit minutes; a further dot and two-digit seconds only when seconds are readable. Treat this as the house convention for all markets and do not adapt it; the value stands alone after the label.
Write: 11.16
